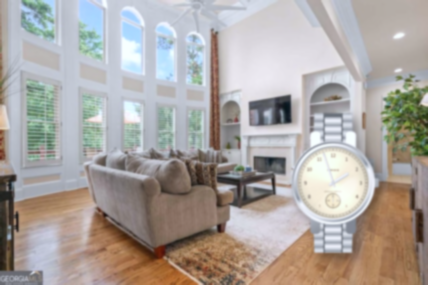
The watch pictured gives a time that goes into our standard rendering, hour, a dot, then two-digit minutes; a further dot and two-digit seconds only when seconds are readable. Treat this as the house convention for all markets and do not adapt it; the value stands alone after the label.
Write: 1.57
